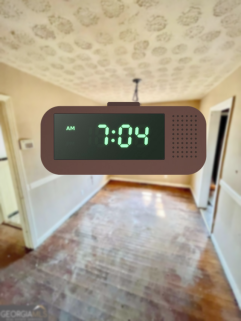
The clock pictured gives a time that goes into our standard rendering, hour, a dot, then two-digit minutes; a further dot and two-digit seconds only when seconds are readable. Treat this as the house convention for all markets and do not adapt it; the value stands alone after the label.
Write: 7.04
